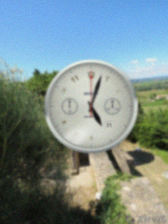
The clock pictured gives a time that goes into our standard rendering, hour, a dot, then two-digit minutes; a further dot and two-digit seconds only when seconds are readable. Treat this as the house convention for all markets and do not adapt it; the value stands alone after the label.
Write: 5.03
